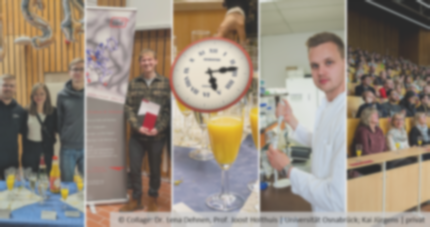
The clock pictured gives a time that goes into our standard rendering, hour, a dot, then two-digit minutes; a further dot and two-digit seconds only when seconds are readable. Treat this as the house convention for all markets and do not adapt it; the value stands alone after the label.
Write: 5.13
